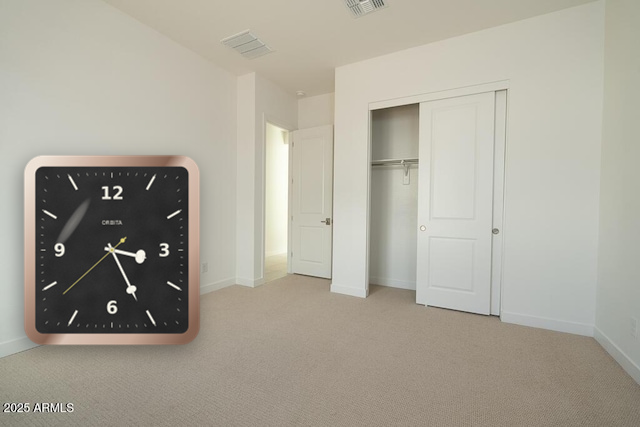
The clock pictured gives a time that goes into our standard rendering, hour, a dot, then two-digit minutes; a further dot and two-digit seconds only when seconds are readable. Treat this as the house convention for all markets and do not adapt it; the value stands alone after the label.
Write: 3.25.38
